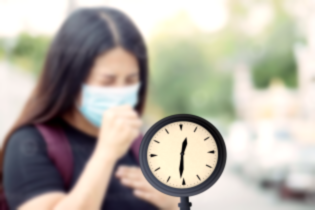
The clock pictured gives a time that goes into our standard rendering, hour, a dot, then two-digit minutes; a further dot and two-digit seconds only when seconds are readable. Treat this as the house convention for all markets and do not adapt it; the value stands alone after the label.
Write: 12.31
